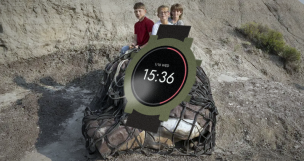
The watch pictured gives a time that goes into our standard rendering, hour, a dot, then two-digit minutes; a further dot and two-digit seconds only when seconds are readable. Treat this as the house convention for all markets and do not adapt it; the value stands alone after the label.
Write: 15.36
